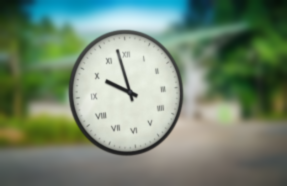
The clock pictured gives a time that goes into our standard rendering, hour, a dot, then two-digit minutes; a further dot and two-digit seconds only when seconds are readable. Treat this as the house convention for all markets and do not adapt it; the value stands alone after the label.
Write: 9.58
